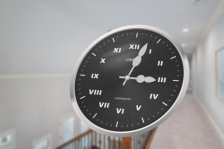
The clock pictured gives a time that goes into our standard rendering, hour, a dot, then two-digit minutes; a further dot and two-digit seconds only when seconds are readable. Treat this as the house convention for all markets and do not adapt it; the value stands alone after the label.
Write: 3.03
